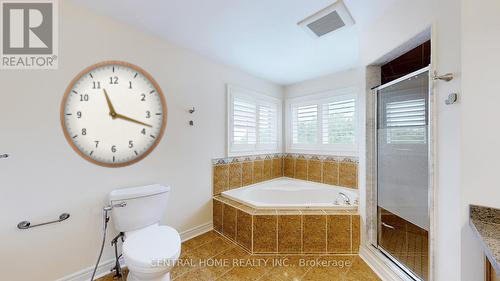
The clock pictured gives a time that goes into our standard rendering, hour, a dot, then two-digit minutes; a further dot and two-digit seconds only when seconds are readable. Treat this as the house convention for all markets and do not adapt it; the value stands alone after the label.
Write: 11.18
